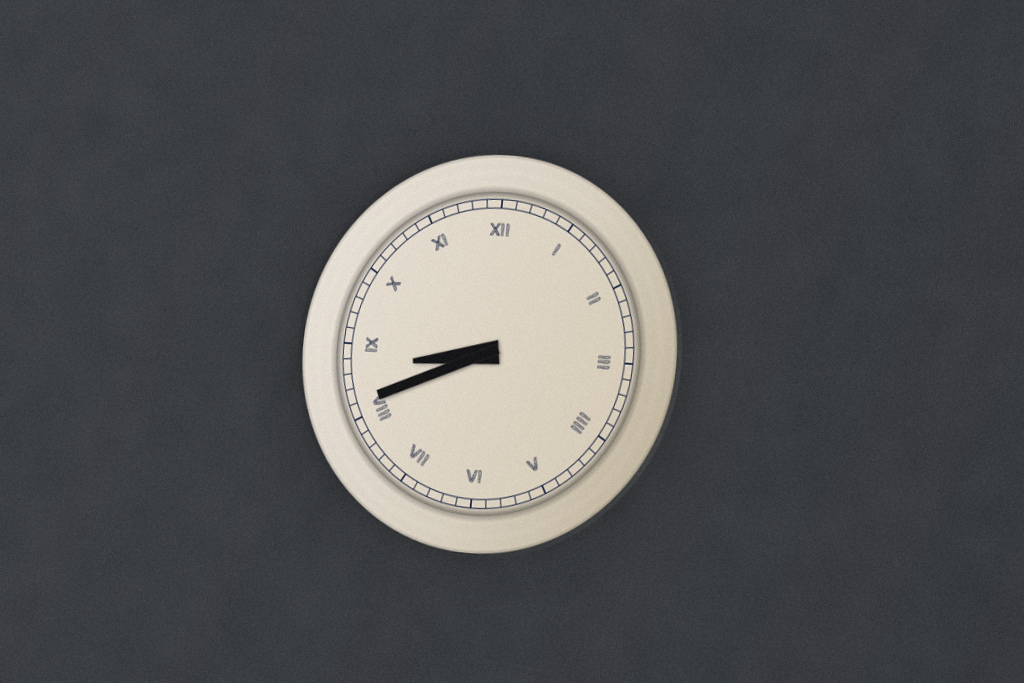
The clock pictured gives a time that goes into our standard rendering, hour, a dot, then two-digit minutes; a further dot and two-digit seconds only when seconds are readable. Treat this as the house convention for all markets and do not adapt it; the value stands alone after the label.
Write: 8.41
